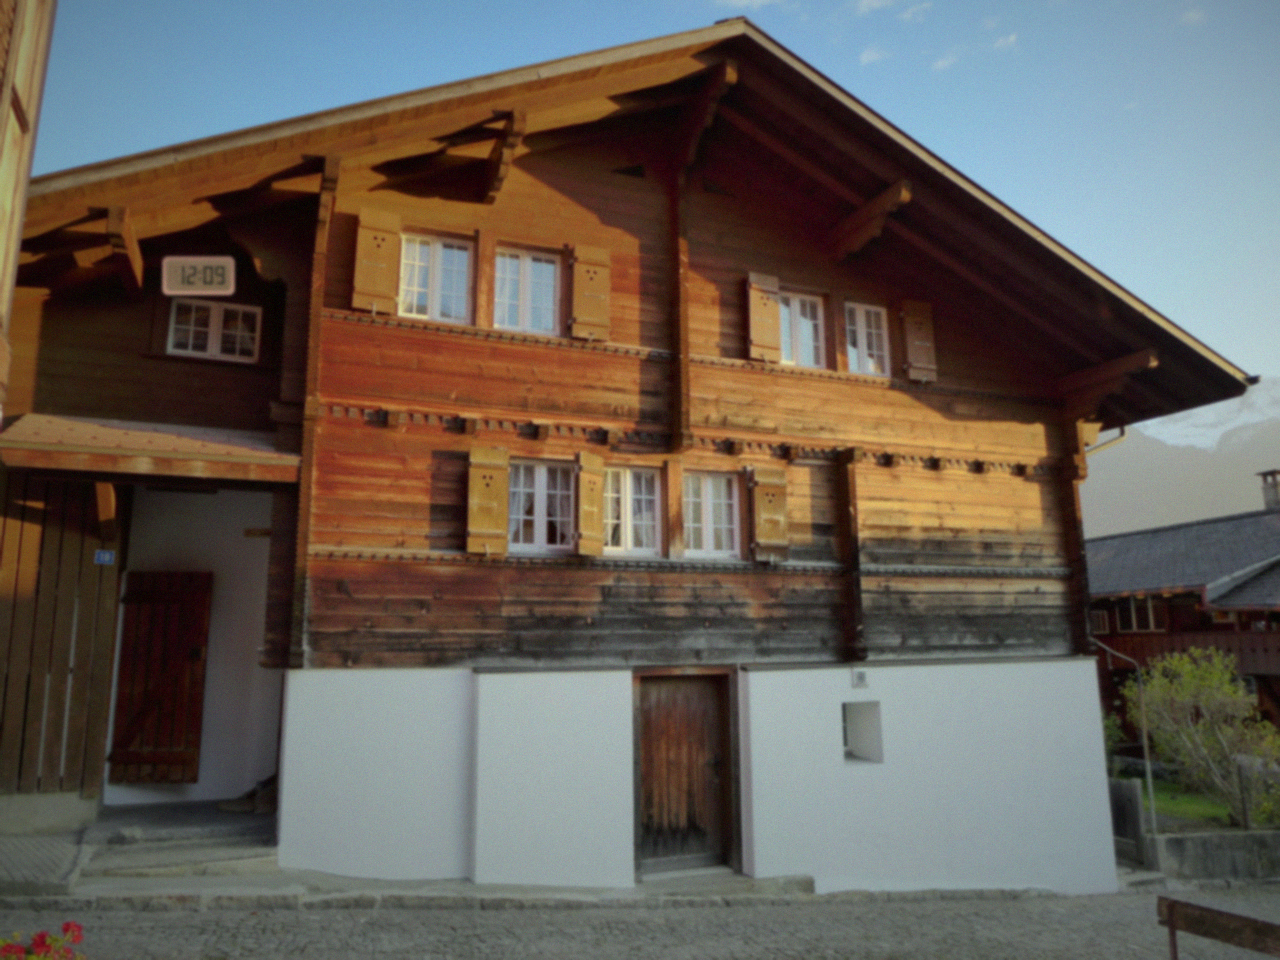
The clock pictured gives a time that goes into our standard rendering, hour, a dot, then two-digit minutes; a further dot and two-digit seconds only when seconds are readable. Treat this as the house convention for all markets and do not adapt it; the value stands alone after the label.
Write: 12.09
